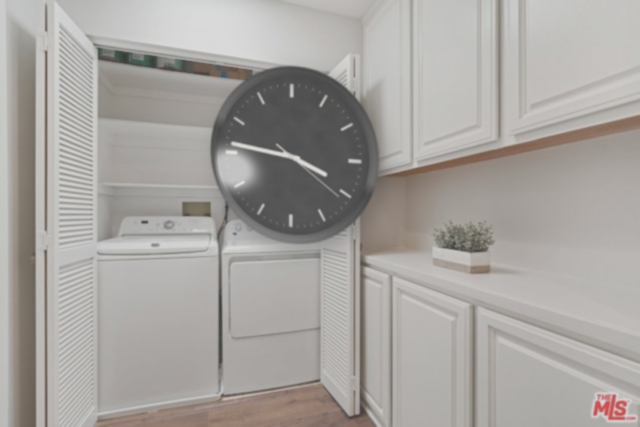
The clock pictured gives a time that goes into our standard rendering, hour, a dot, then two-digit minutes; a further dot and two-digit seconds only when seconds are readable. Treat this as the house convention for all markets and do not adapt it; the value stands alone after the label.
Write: 3.46.21
